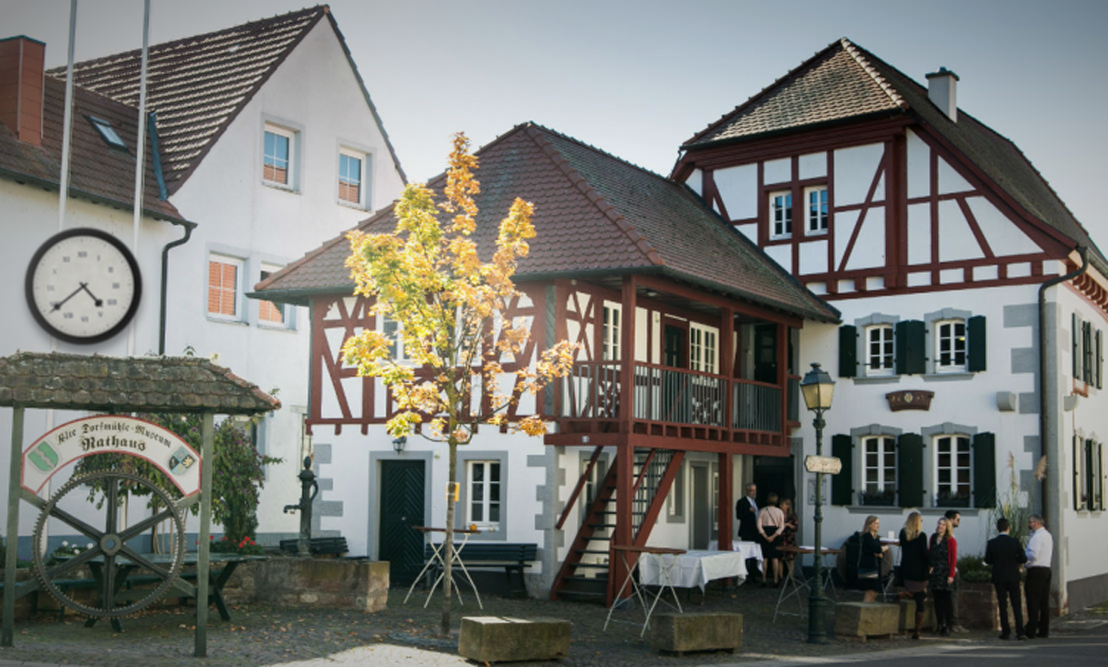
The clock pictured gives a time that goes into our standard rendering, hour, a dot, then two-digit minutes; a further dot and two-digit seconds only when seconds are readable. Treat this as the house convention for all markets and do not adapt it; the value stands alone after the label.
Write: 4.39
